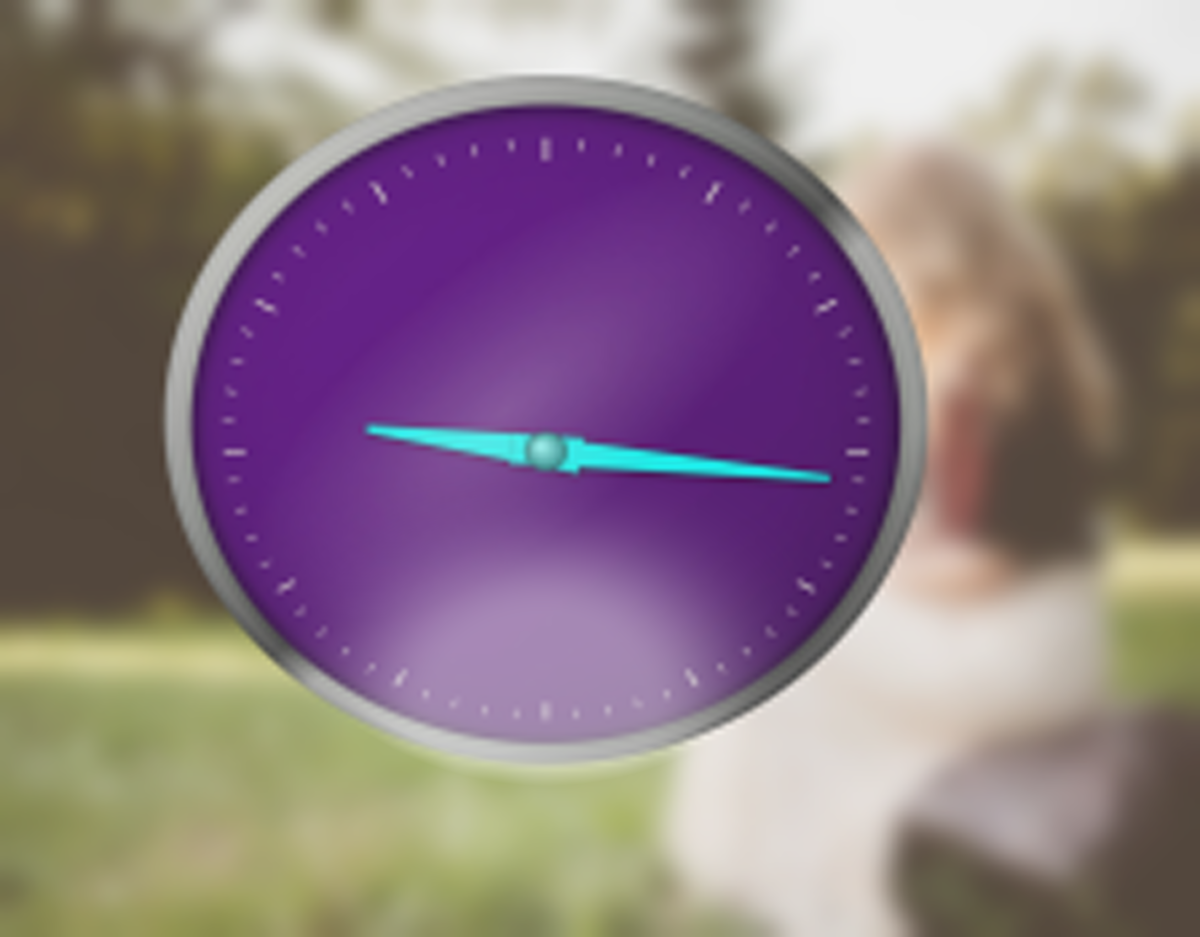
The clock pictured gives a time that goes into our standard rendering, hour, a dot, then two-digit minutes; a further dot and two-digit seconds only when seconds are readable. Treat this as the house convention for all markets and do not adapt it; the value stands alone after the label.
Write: 9.16
